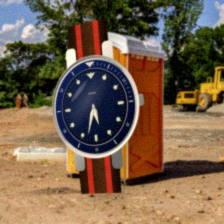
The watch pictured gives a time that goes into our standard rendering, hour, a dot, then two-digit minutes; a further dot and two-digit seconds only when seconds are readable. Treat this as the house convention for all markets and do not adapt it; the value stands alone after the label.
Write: 5.33
